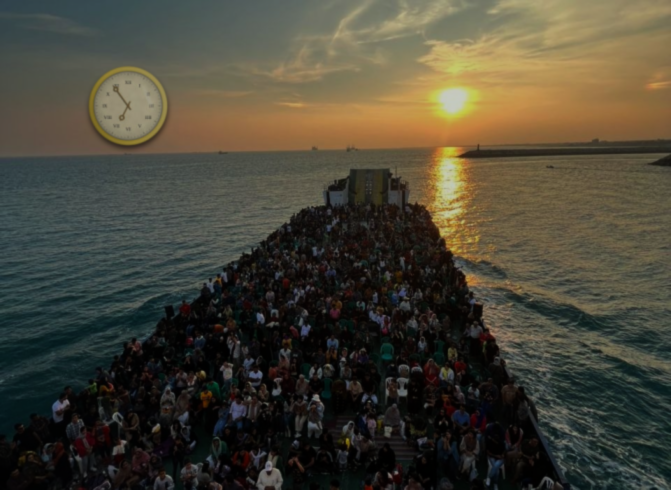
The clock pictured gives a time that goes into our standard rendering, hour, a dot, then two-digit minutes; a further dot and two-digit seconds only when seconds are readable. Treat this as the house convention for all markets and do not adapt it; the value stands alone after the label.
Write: 6.54
